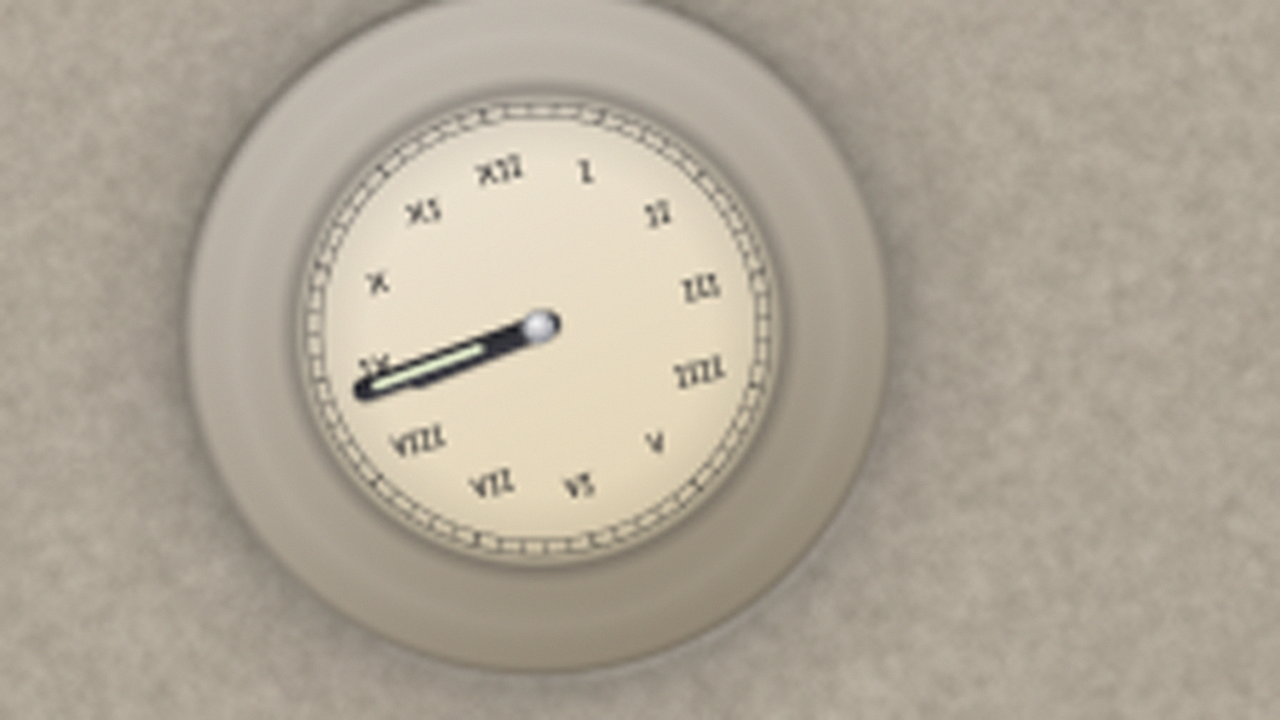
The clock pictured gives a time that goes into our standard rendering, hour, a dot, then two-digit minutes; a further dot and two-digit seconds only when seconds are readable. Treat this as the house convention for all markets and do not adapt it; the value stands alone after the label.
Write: 8.44
